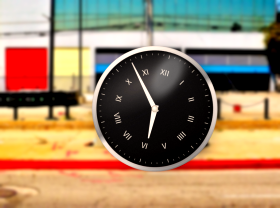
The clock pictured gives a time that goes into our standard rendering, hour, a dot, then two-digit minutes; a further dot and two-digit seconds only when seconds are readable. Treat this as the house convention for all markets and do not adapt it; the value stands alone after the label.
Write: 5.53
